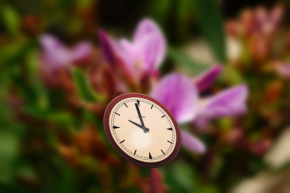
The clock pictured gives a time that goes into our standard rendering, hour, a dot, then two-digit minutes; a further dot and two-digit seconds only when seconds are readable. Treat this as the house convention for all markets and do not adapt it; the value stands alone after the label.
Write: 9.59
